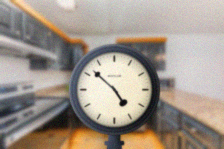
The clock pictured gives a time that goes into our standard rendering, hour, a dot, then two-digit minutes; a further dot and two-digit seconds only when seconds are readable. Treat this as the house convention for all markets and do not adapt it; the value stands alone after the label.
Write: 4.52
